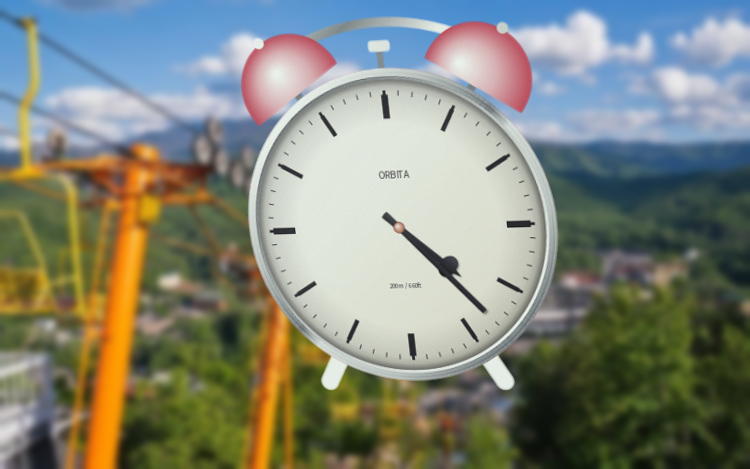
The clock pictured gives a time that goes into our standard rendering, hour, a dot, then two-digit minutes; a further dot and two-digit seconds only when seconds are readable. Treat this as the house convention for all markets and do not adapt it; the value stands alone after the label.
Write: 4.23
